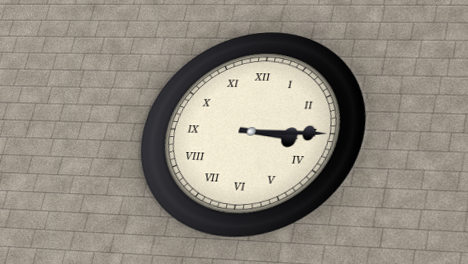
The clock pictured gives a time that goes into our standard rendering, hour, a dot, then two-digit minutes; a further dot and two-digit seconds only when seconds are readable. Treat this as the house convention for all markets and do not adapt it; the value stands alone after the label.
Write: 3.15
